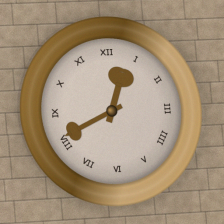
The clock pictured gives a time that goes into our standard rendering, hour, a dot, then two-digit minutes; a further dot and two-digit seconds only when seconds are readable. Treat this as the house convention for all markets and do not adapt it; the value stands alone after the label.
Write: 12.41
